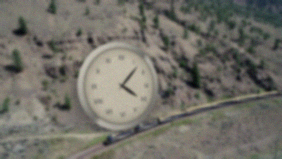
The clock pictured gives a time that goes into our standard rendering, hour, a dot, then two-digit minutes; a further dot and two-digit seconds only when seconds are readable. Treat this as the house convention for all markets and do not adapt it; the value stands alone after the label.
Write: 4.07
